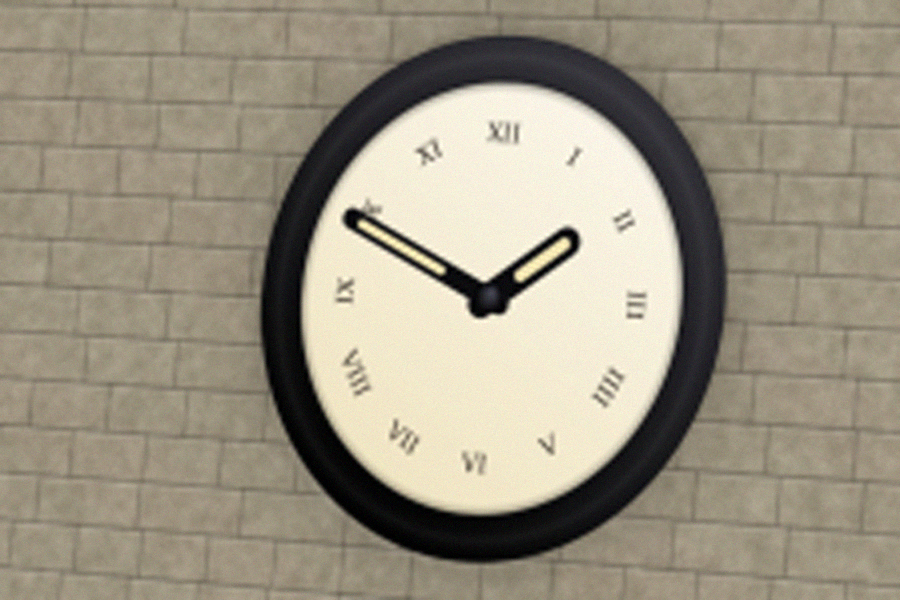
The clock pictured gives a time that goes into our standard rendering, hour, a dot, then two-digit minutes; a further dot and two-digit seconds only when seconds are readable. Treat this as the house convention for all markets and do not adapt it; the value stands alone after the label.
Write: 1.49
